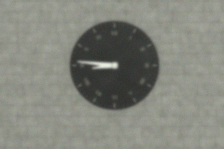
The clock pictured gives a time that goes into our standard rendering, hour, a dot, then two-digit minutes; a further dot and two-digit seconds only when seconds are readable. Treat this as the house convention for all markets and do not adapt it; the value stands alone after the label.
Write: 8.46
